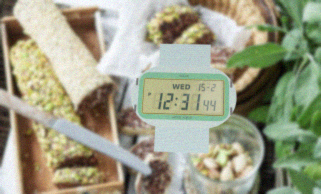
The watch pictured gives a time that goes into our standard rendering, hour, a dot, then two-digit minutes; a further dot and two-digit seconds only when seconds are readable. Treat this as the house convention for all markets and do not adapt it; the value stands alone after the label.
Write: 12.31.44
